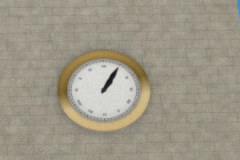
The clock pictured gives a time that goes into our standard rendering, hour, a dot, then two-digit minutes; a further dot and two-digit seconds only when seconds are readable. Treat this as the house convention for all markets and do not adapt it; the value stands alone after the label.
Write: 1.05
